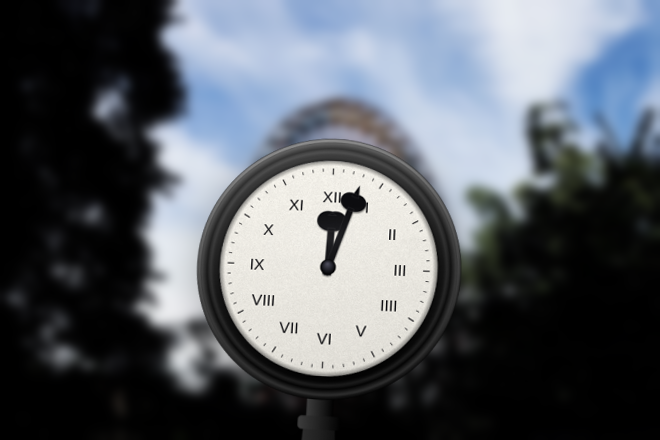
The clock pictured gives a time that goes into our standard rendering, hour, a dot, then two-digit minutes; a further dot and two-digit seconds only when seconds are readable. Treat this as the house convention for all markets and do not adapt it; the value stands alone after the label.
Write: 12.03
